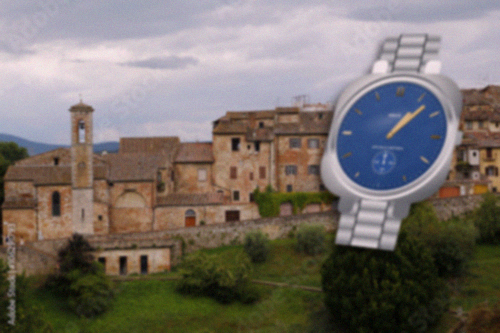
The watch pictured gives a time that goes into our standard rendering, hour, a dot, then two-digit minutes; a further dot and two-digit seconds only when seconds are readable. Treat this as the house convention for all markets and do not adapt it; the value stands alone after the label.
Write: 1.07
